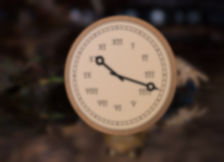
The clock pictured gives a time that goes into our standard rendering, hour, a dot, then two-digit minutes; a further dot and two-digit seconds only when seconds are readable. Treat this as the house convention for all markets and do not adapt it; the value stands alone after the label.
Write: 10.18
